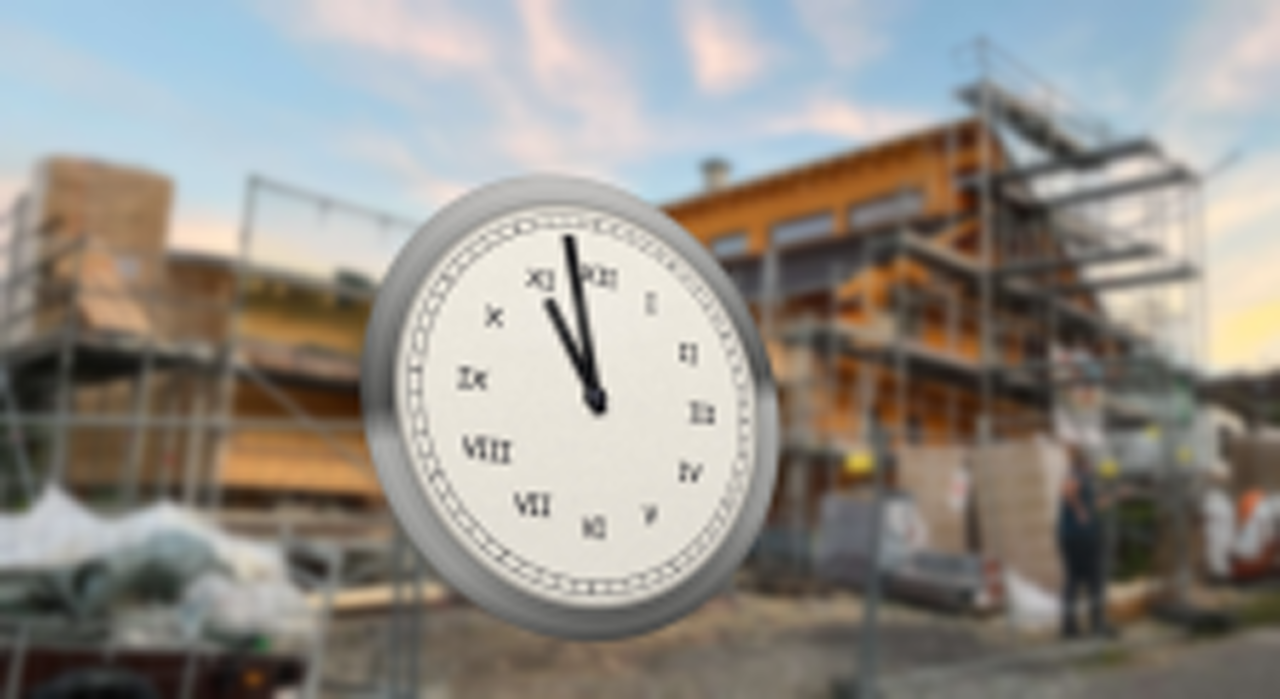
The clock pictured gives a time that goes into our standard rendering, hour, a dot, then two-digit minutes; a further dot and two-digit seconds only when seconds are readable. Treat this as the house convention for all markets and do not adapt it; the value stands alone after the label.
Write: 10.58
